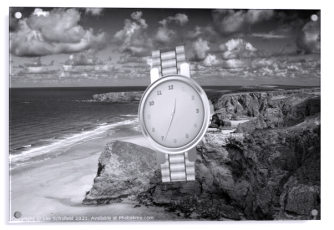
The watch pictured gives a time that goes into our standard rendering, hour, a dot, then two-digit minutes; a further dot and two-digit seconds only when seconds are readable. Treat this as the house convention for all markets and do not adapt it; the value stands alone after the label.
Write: 12.34
